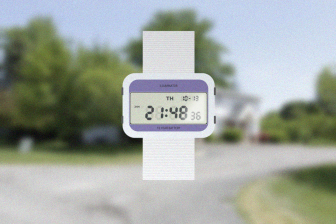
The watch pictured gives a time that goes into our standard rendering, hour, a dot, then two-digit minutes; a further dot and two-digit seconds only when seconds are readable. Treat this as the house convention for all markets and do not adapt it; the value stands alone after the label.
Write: 21.48.36
